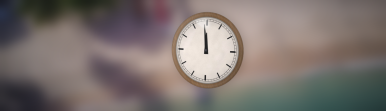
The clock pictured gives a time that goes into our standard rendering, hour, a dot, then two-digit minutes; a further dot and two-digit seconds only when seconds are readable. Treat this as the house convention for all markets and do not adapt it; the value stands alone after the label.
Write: 11.59
